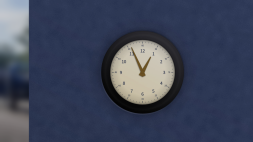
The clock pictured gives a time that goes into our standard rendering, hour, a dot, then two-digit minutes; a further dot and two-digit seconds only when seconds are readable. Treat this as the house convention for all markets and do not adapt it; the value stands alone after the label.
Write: 12.56
